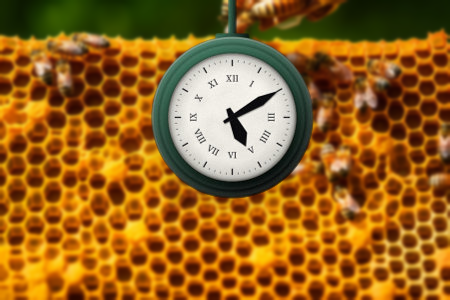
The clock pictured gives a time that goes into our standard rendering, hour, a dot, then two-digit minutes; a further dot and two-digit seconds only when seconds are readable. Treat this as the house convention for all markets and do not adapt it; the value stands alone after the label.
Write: 5.10
